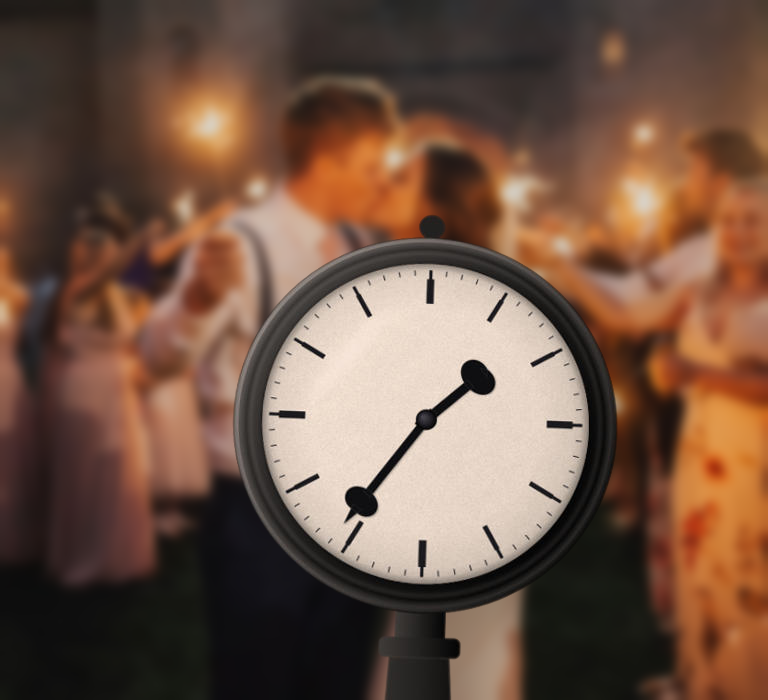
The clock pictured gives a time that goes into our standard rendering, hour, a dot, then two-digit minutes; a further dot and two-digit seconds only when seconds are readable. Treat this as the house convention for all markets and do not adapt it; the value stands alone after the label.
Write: 1.36
